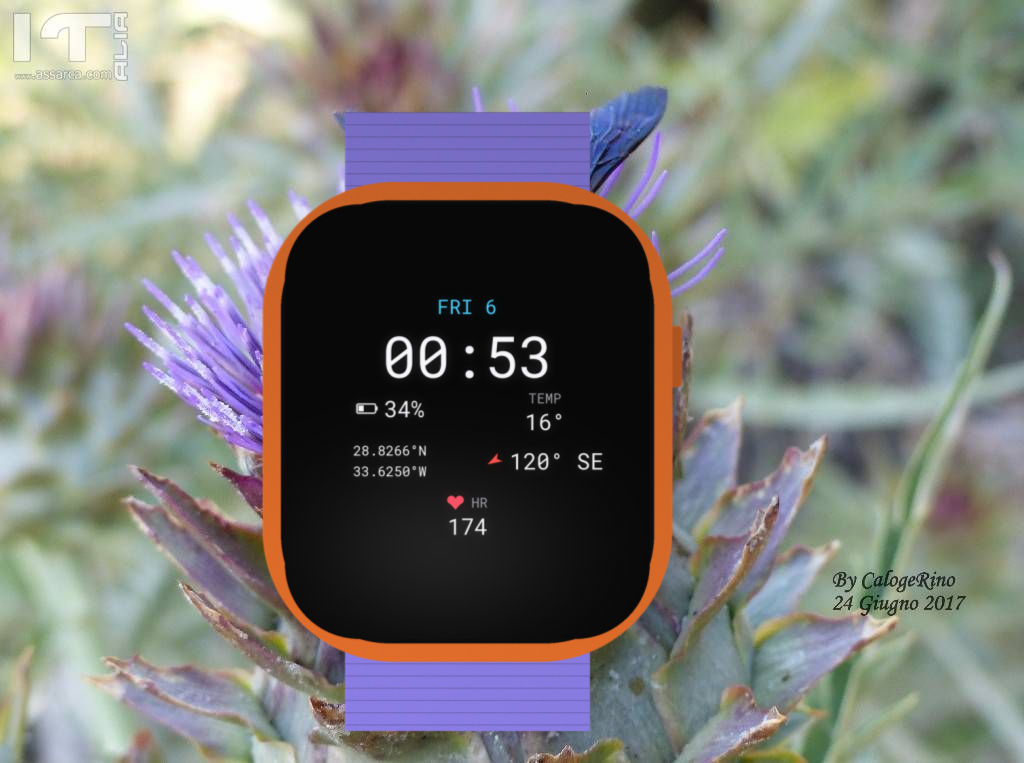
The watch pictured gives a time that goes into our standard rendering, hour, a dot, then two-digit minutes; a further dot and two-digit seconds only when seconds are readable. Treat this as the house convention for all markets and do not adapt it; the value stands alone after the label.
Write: 0.53
